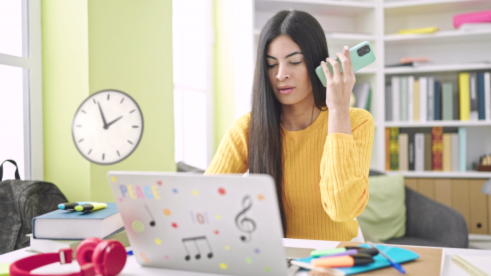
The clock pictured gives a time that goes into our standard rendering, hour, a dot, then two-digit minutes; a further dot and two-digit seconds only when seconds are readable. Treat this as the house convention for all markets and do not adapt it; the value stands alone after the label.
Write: 1.56
